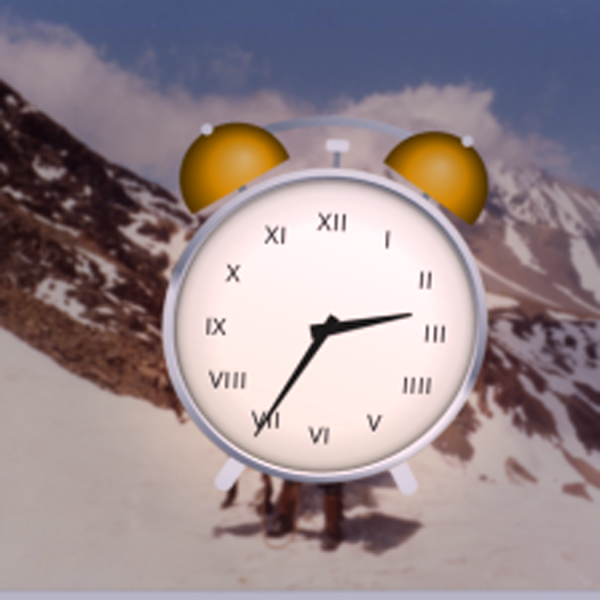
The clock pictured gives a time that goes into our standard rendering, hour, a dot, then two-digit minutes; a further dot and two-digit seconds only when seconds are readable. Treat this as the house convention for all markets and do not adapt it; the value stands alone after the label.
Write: 2.35
